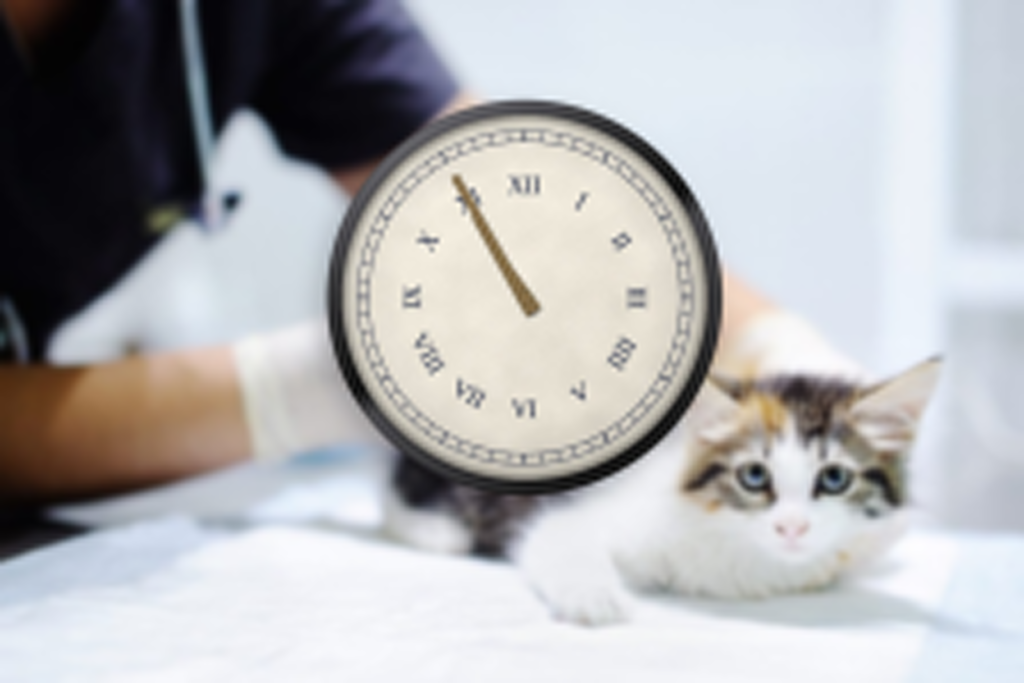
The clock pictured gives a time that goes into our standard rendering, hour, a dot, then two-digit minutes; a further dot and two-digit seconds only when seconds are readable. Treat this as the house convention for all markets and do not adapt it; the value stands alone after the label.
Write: 10.55
